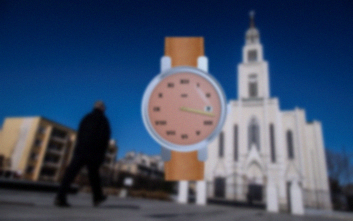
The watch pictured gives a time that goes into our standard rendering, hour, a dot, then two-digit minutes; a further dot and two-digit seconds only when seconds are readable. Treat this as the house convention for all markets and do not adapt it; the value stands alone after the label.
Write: 3.17
